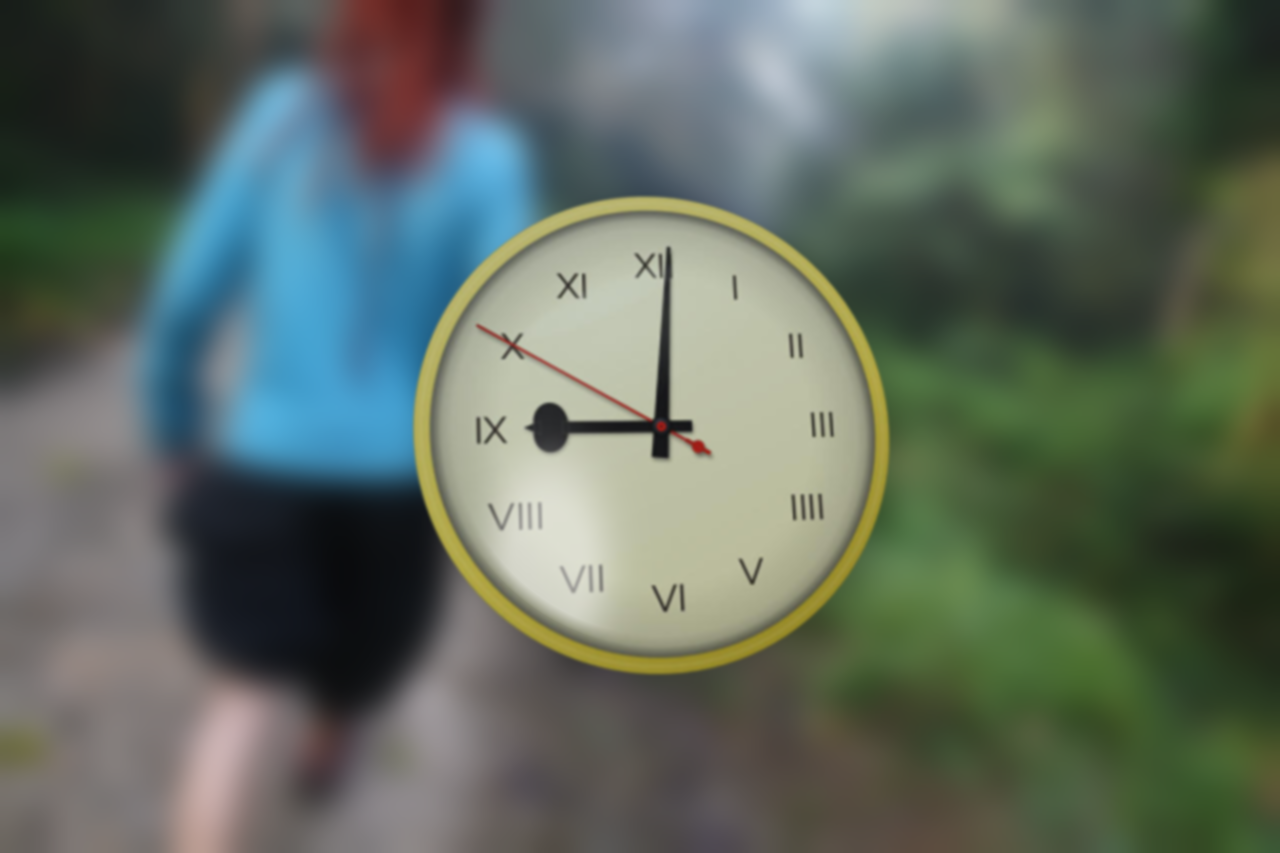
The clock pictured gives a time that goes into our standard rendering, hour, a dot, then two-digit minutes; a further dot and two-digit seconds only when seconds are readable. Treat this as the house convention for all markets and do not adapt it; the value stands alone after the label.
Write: 9.00.50
